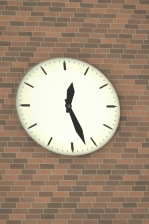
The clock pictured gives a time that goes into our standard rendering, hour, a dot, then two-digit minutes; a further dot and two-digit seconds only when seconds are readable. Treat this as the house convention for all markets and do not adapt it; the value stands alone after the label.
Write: 12.27
